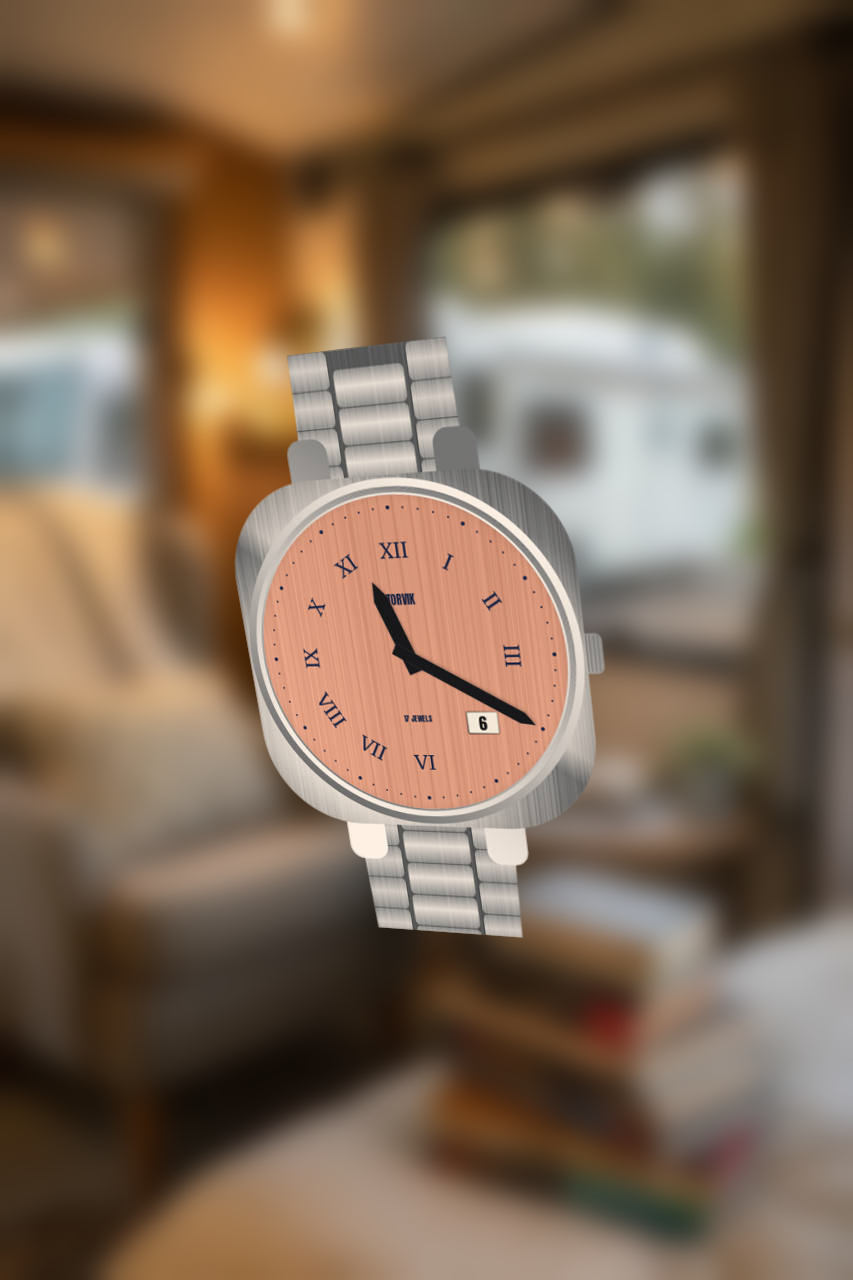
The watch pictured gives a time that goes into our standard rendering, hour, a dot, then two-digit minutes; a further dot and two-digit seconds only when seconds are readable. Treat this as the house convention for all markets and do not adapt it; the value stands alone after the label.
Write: 11.20
